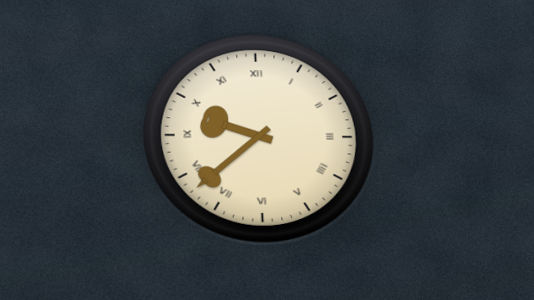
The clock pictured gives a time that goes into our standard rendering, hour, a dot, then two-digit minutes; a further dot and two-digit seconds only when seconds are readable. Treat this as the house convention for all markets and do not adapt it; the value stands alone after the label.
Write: 9.38
